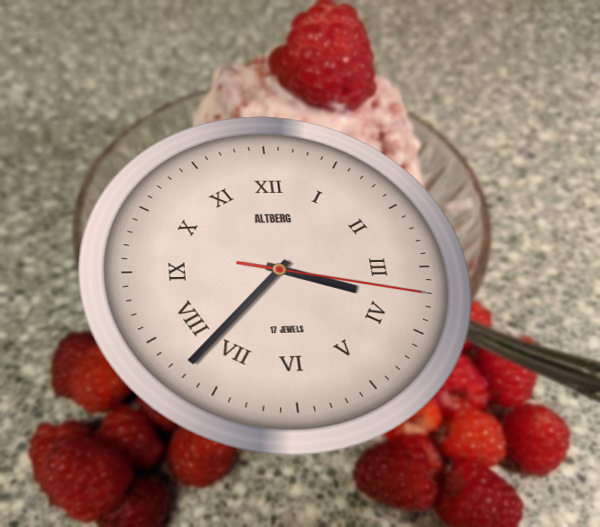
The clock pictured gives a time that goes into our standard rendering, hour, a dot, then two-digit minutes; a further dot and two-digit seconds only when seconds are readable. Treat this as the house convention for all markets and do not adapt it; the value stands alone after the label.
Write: 3.37.17
